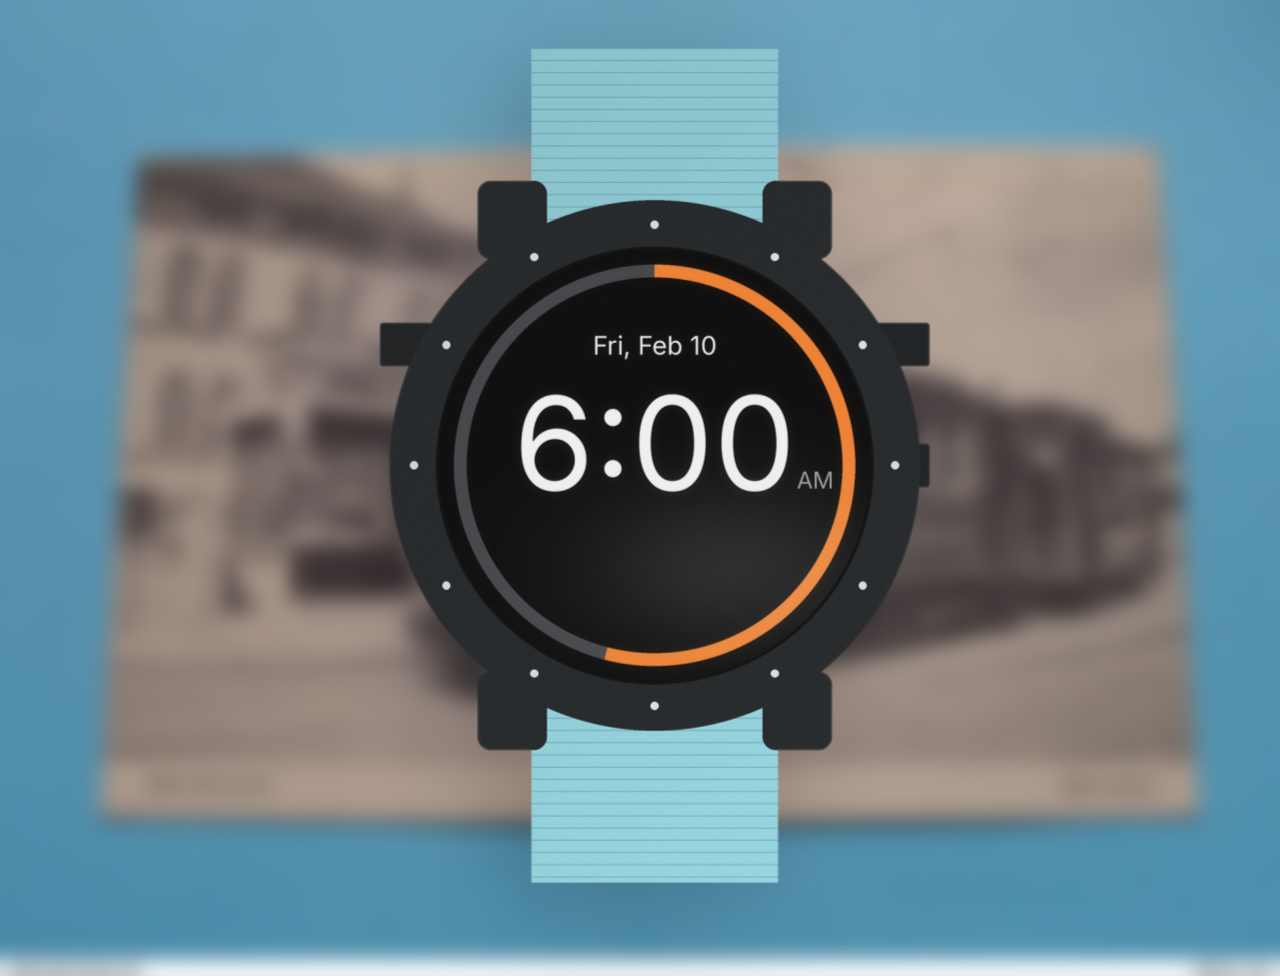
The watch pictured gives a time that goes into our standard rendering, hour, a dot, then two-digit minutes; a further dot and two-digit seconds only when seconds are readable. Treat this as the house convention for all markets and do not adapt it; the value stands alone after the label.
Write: 6.00
